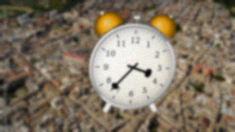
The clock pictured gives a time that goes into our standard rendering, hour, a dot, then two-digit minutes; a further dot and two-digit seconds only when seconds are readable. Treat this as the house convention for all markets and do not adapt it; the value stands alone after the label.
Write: 3.37
